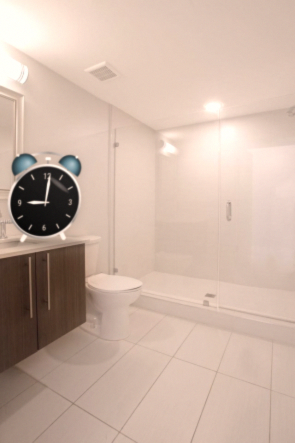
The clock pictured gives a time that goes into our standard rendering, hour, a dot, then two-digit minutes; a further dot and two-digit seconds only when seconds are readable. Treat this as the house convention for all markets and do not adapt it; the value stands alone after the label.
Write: 9.01
